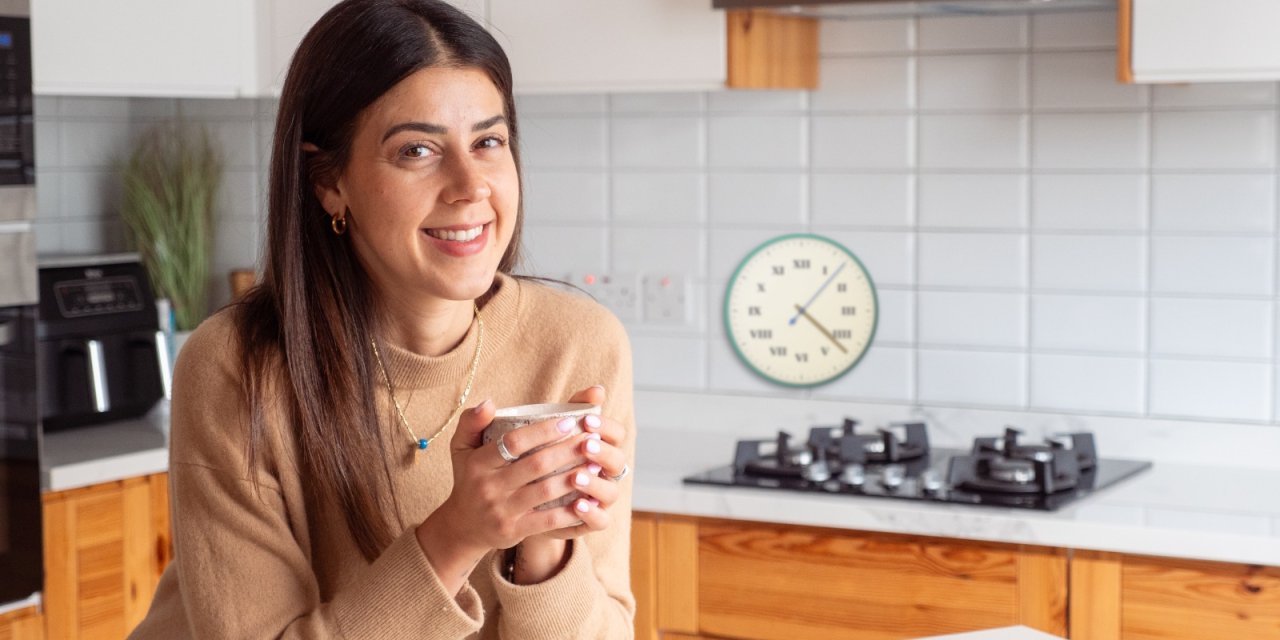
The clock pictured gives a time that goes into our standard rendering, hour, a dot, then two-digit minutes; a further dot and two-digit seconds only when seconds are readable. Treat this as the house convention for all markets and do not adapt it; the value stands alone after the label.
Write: 4.22.07
